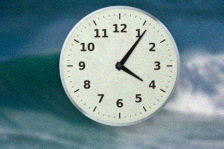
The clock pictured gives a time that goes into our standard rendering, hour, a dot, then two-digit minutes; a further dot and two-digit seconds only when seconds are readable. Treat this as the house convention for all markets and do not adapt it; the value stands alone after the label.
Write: 4.06
